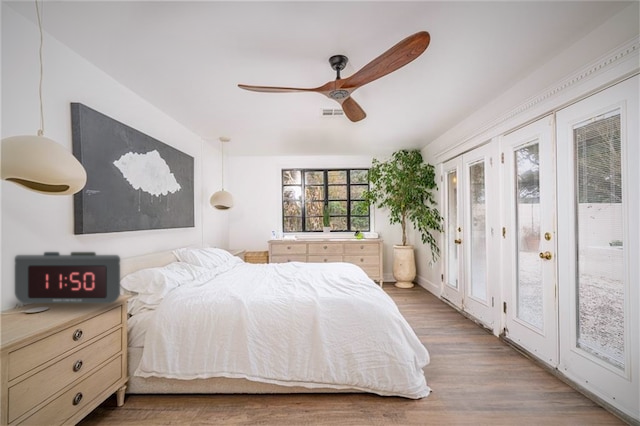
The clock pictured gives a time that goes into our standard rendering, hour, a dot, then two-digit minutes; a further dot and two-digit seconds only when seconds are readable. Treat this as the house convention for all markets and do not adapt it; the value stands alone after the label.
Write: 11.50
